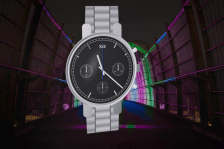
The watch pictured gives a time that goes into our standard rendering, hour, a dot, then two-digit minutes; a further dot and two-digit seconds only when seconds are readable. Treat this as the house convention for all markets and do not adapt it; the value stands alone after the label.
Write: 11.22
